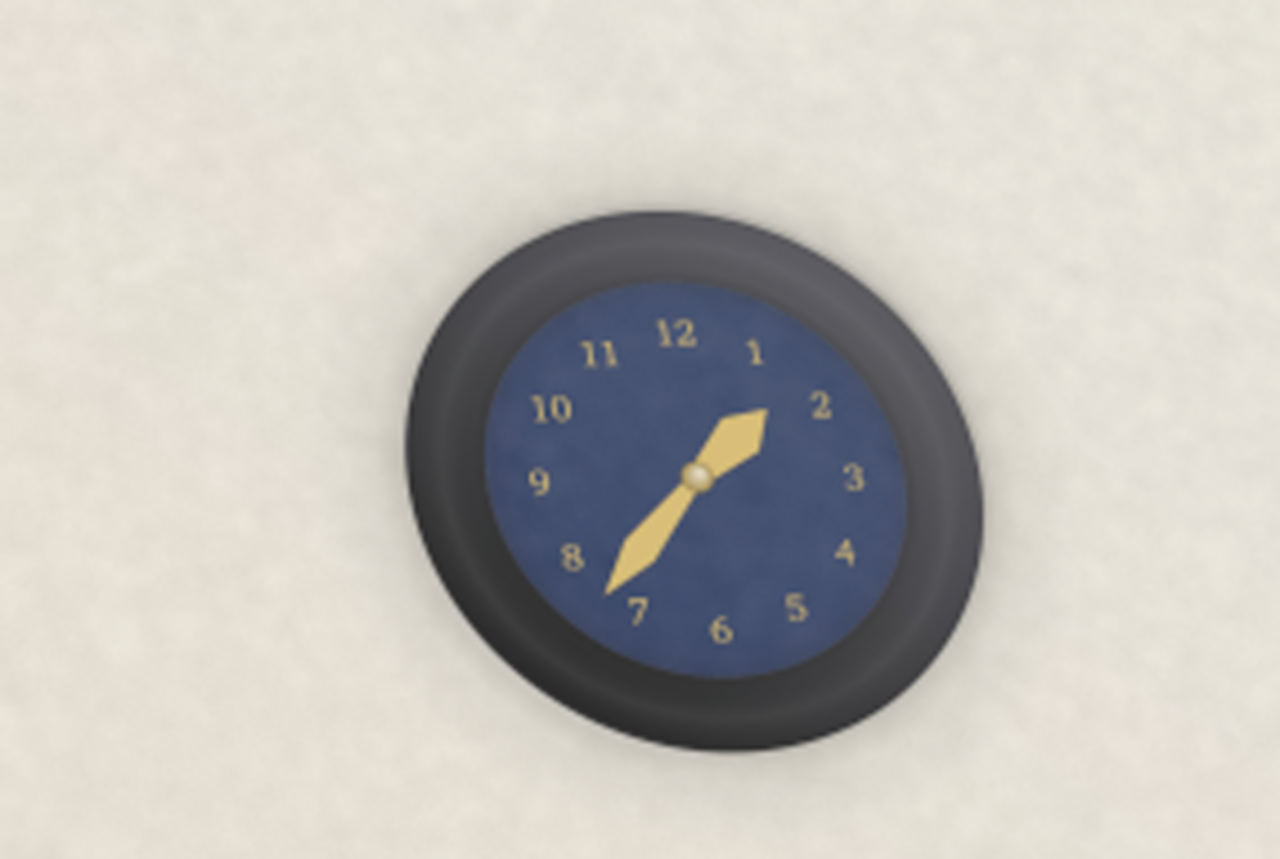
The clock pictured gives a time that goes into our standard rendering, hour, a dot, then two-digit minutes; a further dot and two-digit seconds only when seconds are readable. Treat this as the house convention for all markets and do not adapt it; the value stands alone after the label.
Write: 1.37
